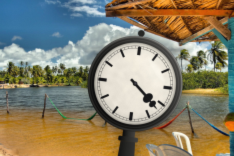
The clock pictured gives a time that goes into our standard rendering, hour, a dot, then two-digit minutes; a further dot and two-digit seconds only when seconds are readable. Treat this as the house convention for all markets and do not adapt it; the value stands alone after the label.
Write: 4.22
